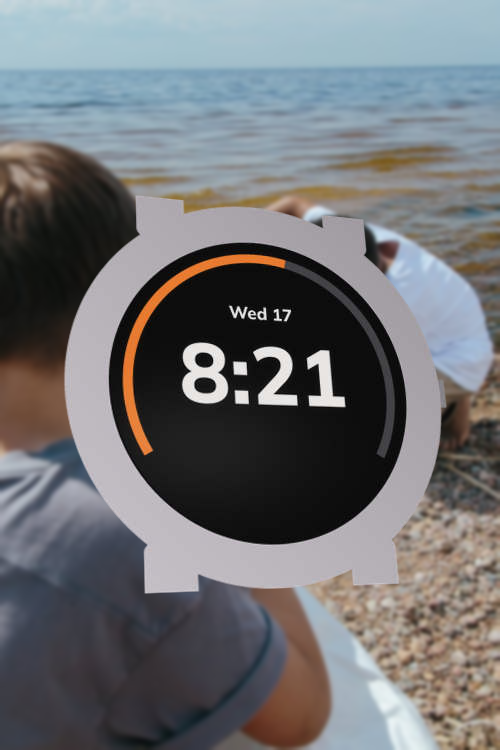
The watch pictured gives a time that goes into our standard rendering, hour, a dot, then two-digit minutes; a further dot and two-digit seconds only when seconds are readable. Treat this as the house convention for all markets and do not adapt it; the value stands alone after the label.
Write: 8.21
